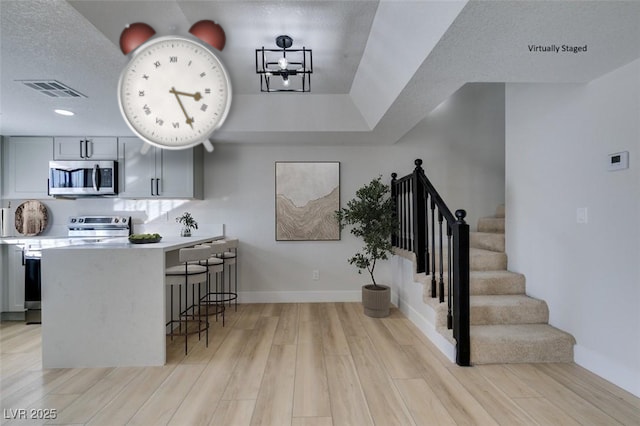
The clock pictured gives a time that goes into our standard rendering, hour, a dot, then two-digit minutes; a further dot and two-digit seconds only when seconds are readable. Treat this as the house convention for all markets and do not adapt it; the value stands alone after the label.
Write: 3.26
